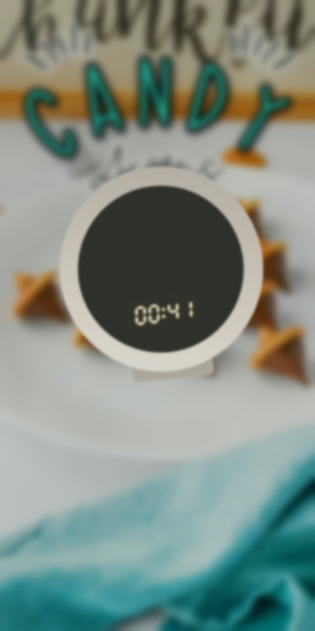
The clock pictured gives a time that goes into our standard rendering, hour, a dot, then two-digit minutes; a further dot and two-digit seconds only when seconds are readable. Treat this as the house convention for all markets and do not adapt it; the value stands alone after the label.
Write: 0.41
